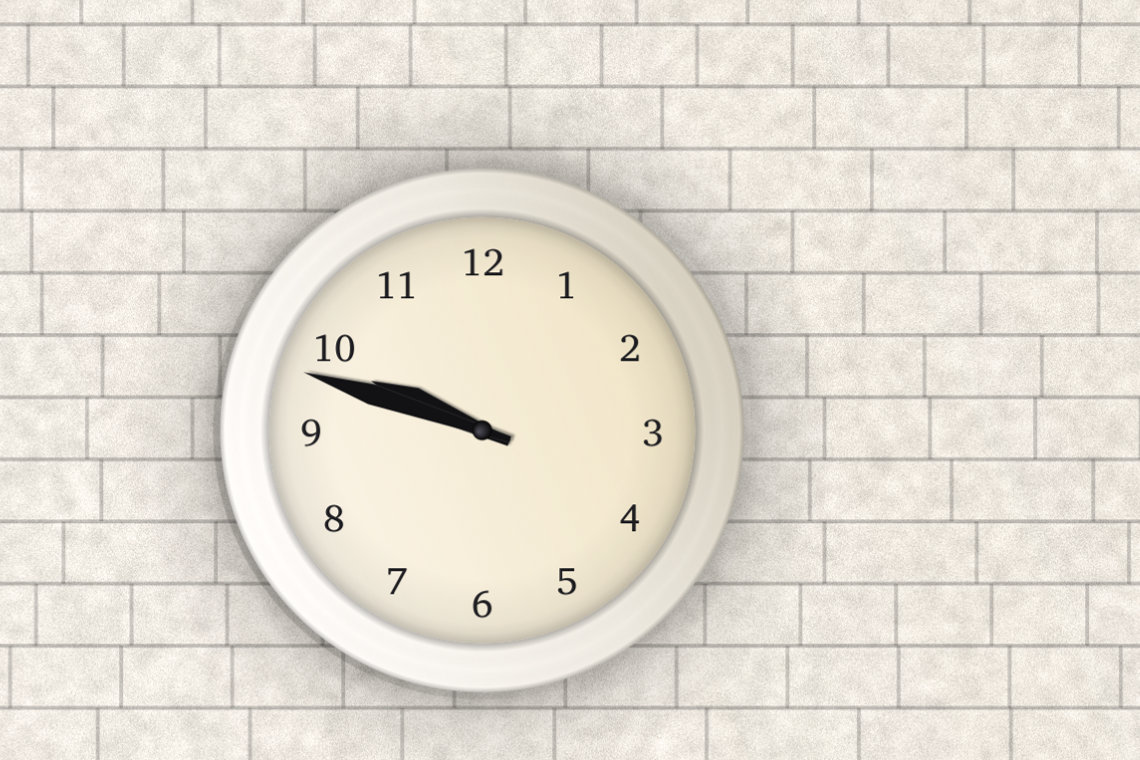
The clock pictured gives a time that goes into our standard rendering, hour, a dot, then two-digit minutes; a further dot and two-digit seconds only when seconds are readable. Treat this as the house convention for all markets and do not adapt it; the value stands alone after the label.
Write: 9.48
